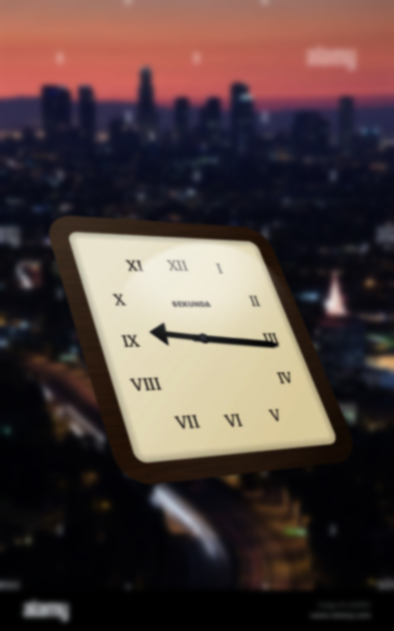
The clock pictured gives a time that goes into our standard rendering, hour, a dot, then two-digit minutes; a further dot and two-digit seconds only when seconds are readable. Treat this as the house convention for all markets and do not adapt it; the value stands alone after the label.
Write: 9.16
